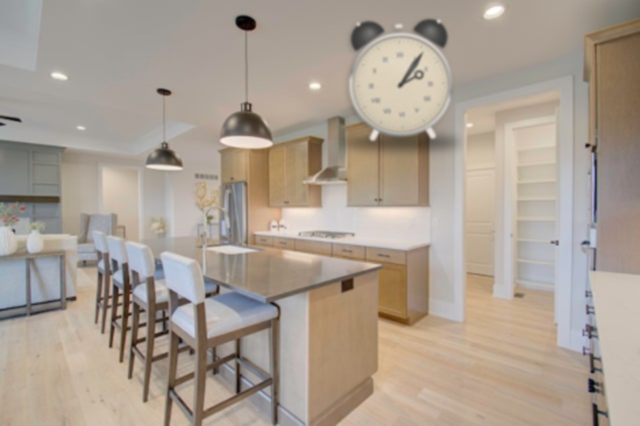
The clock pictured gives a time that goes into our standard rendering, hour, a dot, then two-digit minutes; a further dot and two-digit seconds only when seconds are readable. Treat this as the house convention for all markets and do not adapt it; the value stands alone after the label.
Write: 2.06
